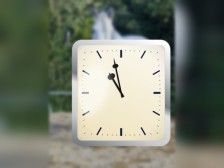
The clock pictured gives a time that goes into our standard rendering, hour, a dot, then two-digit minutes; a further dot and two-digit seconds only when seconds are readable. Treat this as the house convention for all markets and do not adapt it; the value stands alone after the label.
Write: 10.58
